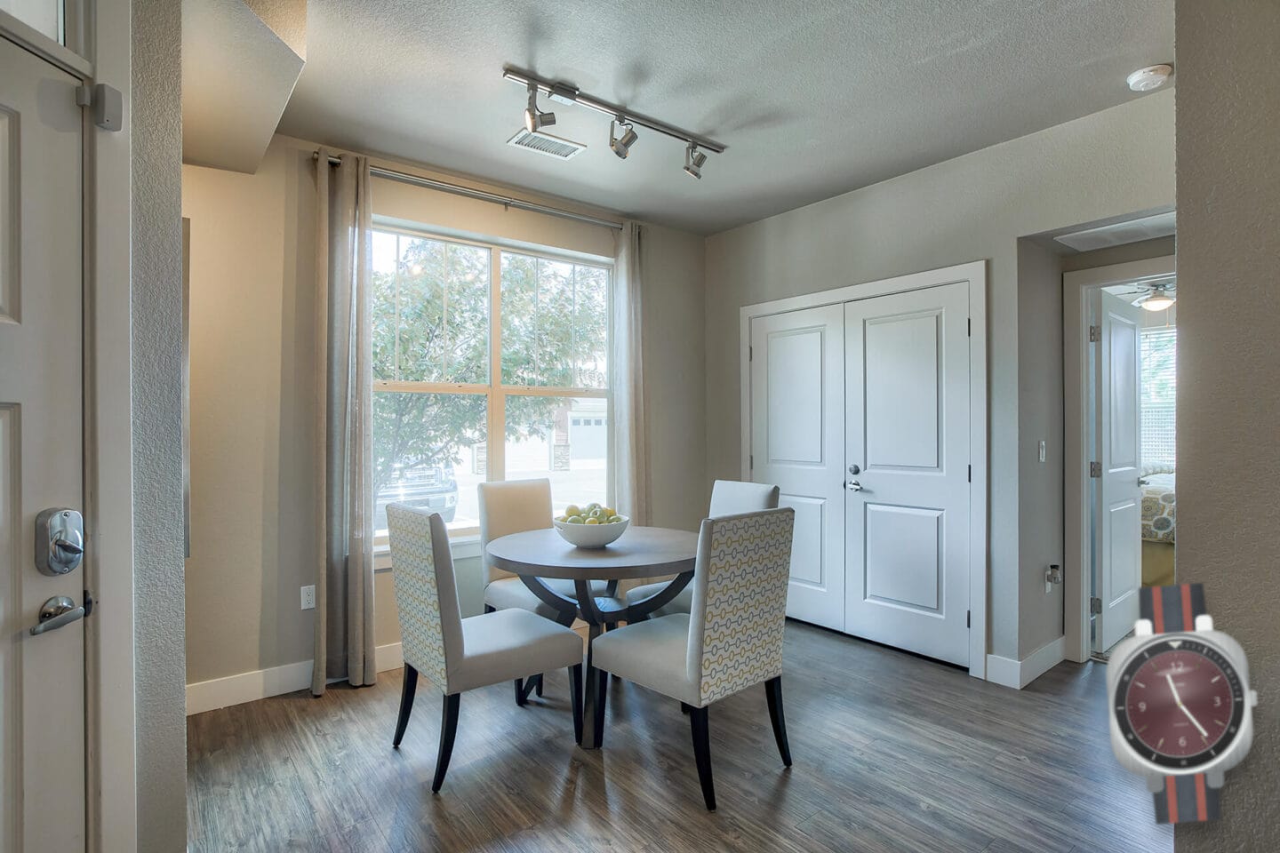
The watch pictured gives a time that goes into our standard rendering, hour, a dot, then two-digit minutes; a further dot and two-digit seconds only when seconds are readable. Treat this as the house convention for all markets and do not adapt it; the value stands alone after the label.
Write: 11.24
